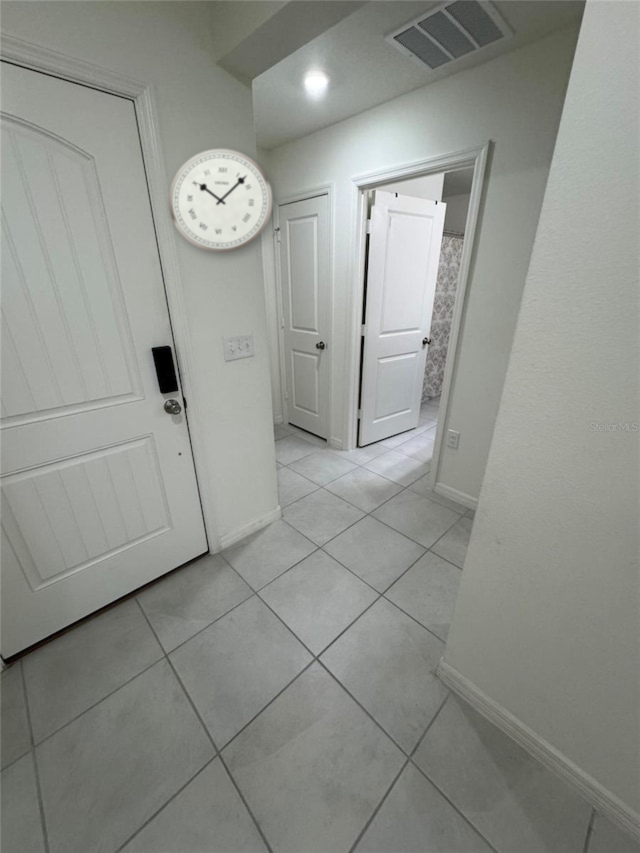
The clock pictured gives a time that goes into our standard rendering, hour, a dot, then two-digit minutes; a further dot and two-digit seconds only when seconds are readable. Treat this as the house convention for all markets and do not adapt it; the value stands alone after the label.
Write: 10.07
